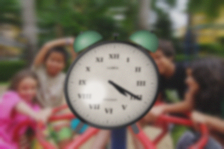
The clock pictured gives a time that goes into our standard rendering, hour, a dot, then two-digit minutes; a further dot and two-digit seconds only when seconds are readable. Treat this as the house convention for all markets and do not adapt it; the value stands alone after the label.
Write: 4.20
